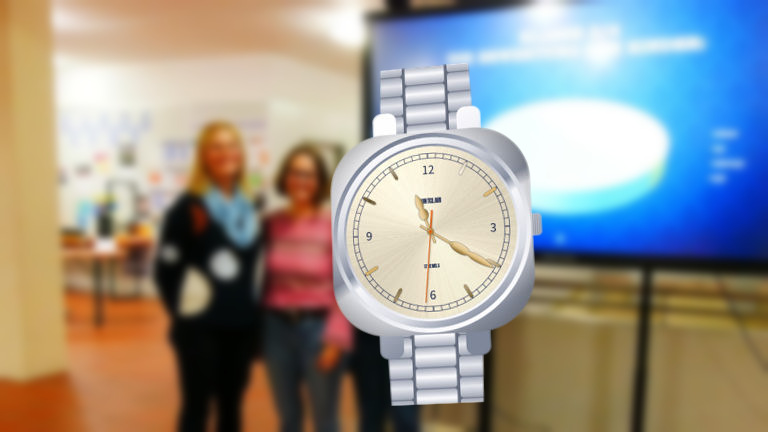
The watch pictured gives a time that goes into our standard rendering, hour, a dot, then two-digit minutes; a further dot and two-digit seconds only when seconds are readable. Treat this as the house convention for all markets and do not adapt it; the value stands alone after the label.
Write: 11.20.31
